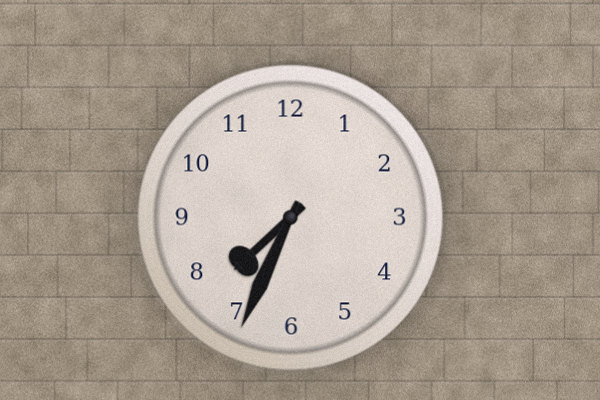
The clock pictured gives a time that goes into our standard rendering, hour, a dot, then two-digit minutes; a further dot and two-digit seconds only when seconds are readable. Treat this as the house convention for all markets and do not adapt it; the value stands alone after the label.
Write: 7.34
